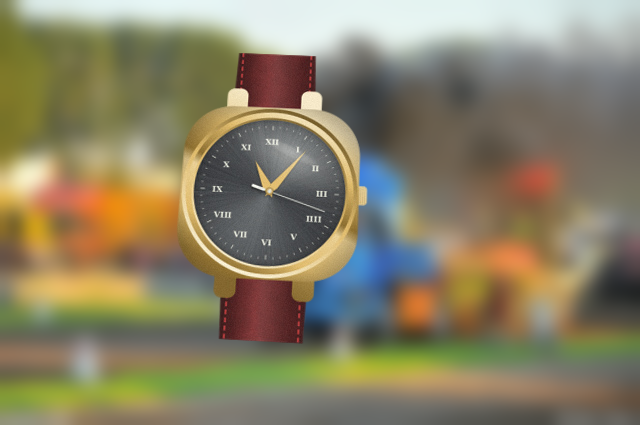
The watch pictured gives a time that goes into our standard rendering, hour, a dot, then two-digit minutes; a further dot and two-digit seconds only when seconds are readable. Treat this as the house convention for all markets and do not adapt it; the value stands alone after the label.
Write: 11.06.18
